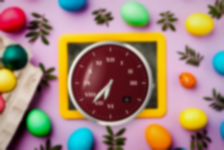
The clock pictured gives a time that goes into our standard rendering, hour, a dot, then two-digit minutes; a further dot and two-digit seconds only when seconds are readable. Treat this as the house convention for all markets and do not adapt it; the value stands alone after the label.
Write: 6.37
